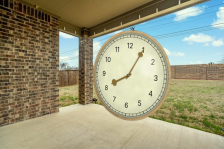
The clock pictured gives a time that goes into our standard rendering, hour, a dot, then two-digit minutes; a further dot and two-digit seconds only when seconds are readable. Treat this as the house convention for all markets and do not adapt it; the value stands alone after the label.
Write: 8.05
